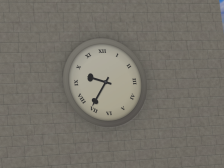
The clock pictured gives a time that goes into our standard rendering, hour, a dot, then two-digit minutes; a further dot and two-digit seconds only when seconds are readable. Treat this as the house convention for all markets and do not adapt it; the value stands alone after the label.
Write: 9.36
